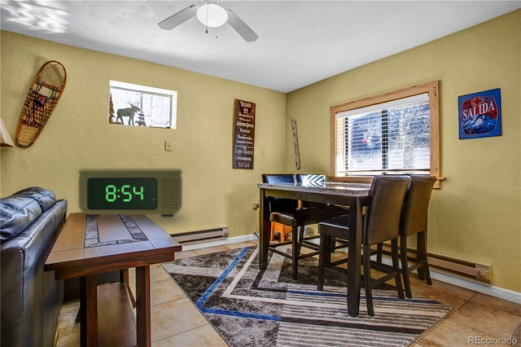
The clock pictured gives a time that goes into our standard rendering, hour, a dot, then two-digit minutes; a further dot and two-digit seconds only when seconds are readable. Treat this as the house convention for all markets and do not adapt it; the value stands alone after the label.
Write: 8.54
